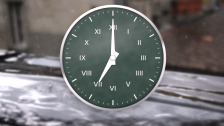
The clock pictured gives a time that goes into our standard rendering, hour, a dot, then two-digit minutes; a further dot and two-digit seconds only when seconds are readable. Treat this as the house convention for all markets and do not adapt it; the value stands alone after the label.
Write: 7.00
